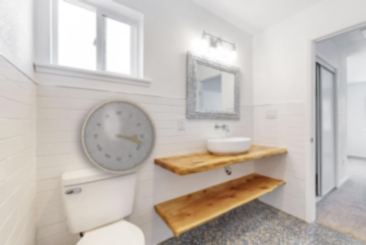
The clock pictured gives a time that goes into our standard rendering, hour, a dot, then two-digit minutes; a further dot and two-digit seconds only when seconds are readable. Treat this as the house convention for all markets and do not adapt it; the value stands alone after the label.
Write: 3.18
